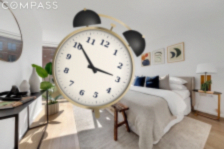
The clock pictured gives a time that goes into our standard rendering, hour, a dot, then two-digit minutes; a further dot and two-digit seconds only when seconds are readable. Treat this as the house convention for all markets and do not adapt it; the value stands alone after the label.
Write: 2.51
